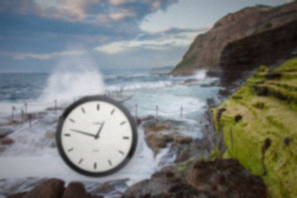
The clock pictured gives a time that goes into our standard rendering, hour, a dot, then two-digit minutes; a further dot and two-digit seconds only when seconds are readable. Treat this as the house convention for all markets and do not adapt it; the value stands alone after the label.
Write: 12.47
